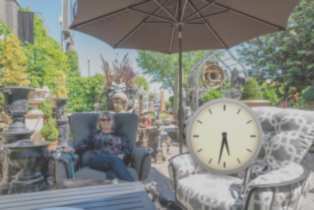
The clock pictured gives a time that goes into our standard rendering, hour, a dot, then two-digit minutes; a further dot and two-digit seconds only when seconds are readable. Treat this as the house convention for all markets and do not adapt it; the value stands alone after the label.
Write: 5.32
